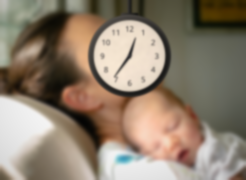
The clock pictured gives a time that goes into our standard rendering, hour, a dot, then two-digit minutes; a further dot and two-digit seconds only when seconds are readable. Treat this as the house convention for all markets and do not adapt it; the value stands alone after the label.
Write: 12.36
